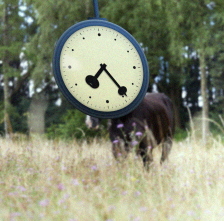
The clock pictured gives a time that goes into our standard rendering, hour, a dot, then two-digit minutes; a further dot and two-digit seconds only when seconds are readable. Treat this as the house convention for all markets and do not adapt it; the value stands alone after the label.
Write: 7.24
